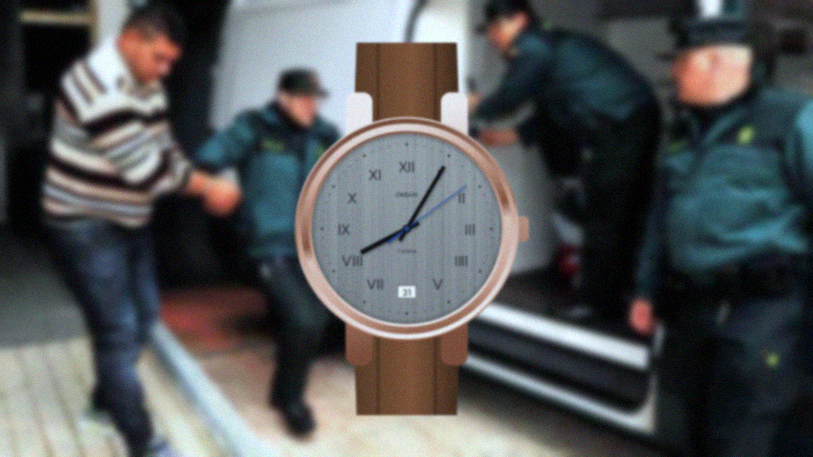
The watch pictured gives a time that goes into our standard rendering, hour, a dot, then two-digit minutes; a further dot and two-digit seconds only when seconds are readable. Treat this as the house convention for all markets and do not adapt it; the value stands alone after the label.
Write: 8.05.09
